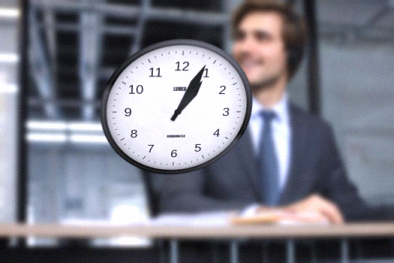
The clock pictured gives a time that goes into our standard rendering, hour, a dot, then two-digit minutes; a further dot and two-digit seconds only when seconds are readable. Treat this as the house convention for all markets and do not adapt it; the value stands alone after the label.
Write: 1.04
